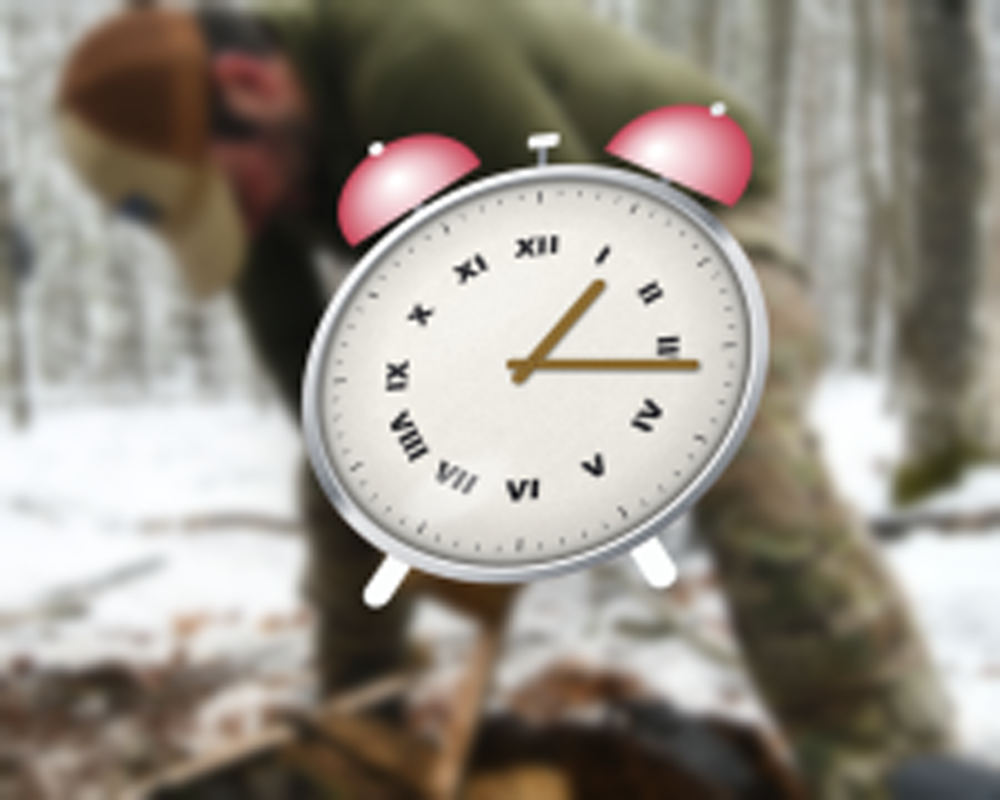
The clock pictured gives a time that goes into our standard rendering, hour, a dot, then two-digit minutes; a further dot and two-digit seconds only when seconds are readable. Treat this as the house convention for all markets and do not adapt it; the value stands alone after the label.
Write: 1.16
